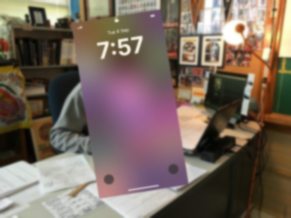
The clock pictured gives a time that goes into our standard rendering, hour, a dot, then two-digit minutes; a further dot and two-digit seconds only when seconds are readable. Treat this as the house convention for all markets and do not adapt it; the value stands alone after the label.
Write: 7.57
